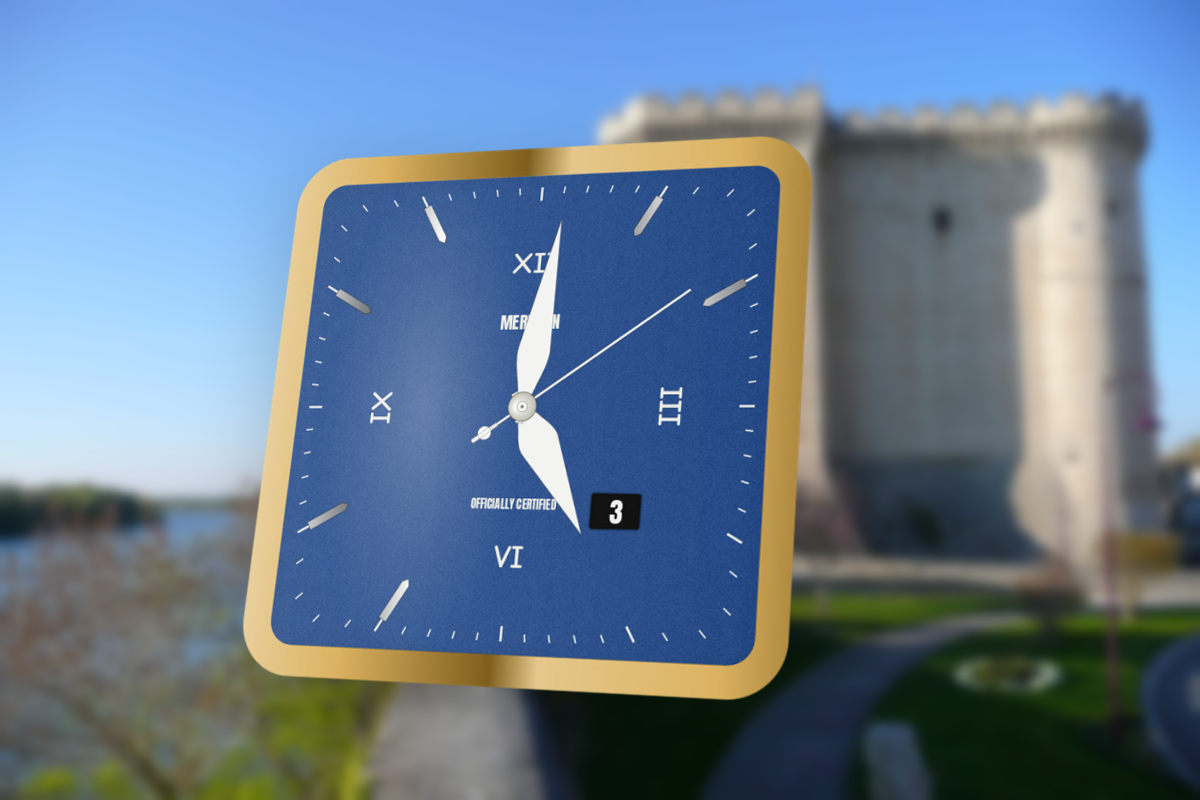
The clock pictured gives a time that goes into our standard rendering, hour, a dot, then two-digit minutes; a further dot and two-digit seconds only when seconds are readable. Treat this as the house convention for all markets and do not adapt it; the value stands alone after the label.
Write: 5.01.09
